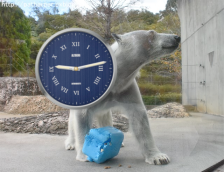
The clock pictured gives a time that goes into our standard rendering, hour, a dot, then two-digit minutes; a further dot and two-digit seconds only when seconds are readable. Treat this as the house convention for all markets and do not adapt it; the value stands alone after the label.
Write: 9.13
